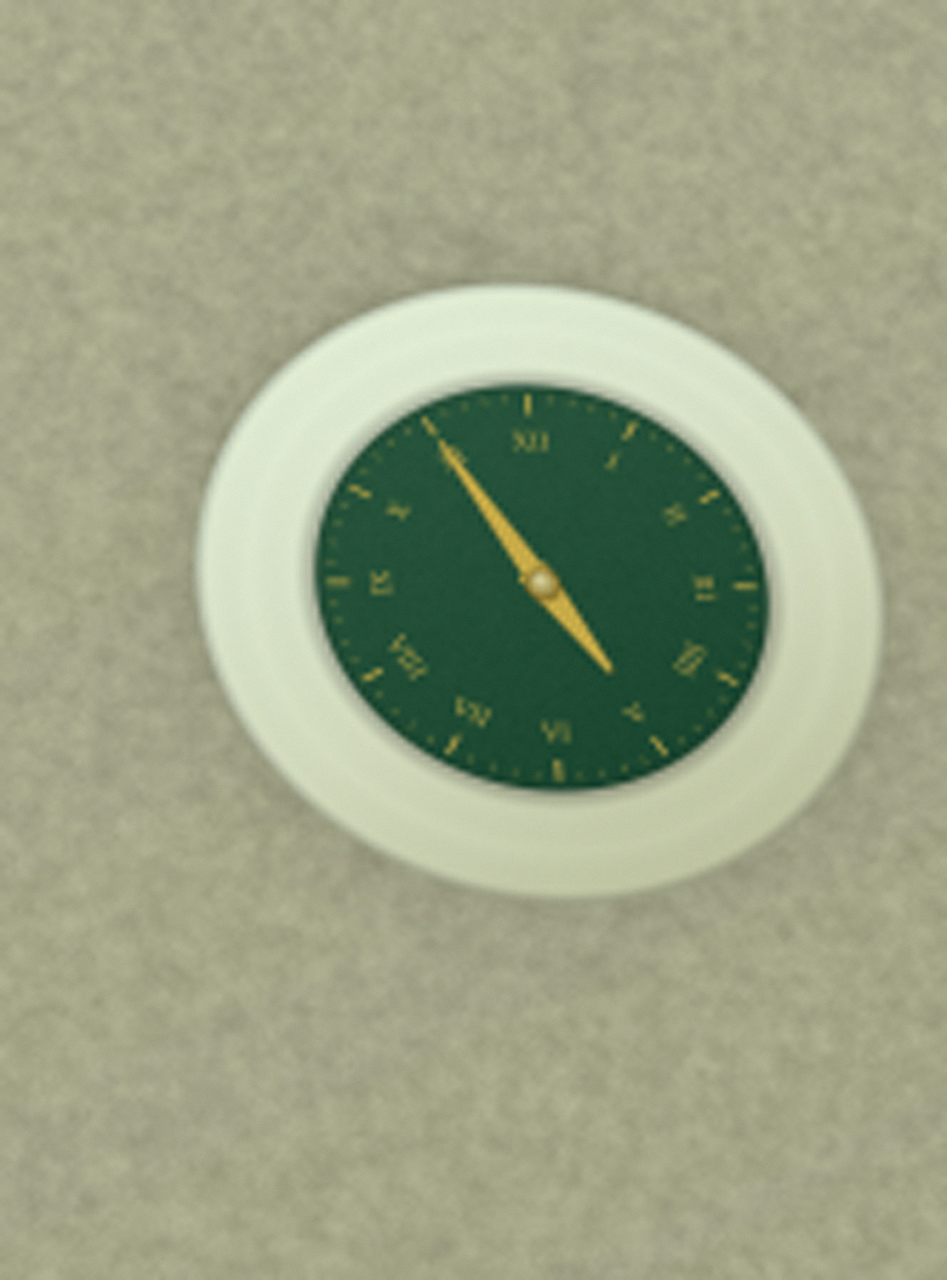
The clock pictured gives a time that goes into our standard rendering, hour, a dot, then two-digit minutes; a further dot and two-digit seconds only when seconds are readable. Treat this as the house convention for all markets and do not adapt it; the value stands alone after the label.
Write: 4.55
